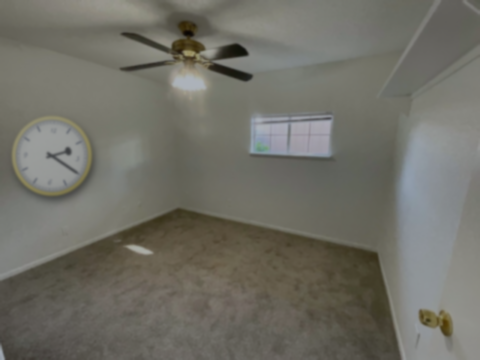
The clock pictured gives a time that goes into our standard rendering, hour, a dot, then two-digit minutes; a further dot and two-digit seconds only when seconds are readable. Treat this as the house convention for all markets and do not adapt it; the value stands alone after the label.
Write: 2.20
